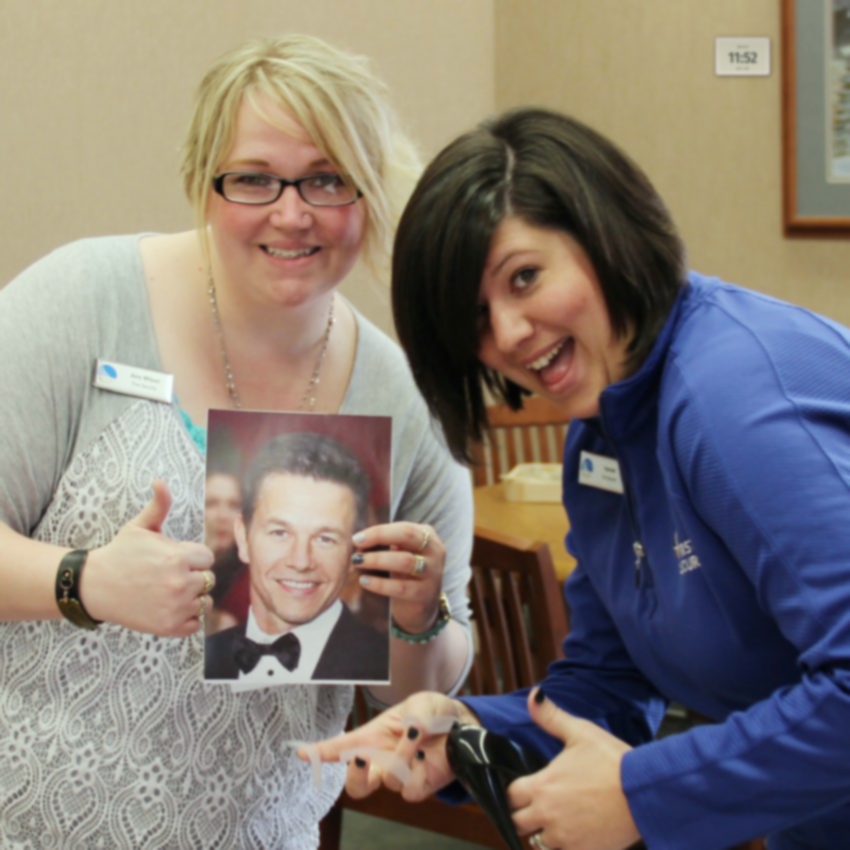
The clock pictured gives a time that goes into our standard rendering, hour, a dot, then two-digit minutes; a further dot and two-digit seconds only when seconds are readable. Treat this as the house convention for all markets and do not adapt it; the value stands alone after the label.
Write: 11.52
